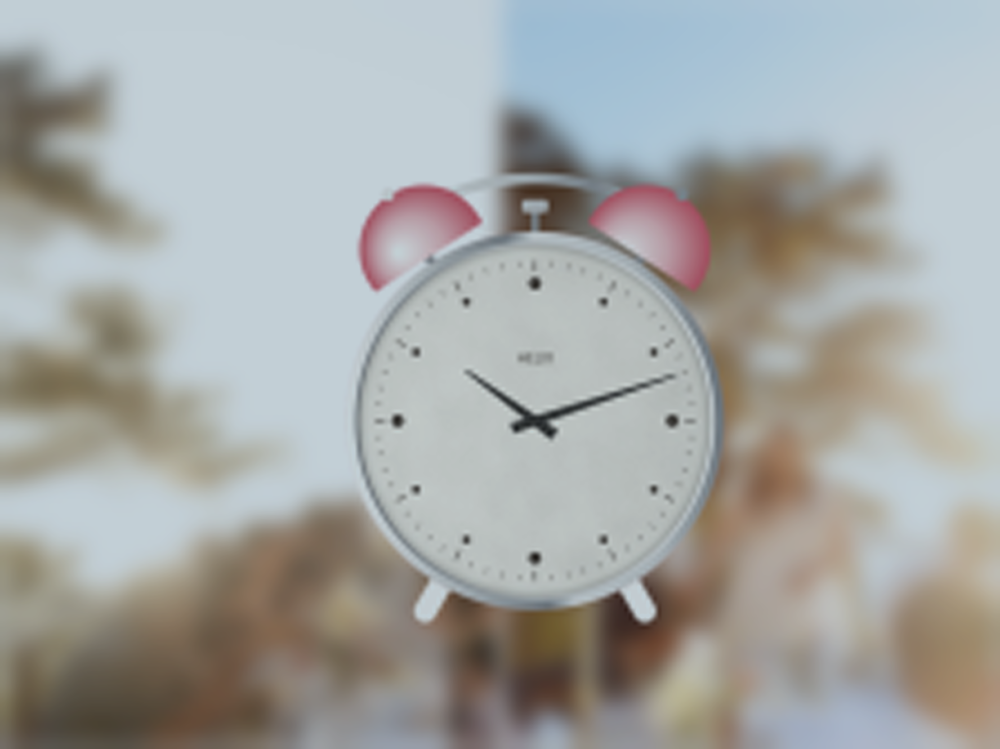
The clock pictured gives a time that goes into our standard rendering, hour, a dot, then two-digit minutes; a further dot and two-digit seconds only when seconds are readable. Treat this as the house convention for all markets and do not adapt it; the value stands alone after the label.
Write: 10.12
